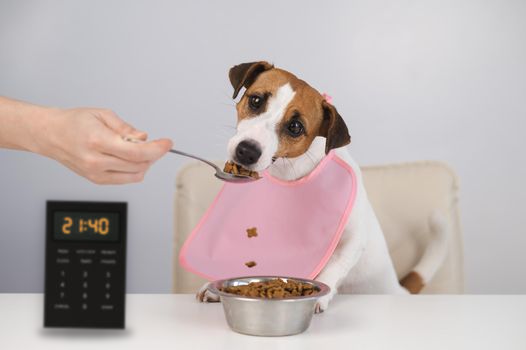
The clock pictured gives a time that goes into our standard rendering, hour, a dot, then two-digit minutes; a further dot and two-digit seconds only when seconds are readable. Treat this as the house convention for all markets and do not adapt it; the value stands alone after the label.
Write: 21.40
